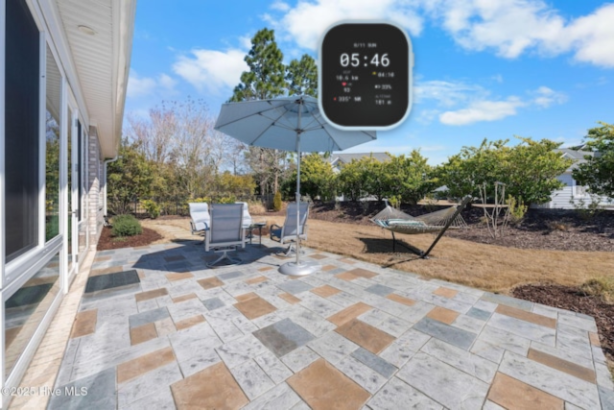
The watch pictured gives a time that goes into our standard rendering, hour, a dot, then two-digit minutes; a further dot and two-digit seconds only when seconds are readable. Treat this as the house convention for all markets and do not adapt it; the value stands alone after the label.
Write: 5.46
